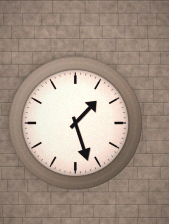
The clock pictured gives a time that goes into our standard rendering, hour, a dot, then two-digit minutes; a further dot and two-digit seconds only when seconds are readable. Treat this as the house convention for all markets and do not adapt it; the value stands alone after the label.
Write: 1.27
